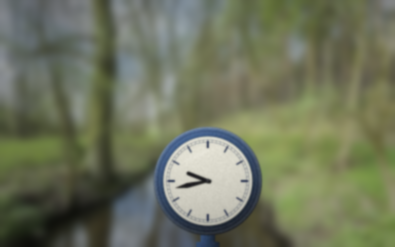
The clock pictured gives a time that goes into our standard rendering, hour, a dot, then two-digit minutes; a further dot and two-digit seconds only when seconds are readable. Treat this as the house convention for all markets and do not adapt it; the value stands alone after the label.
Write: 9.43
